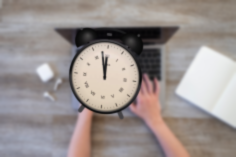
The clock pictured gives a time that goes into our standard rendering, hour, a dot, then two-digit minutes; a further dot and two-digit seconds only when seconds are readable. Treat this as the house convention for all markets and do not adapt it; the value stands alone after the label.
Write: 11.58
